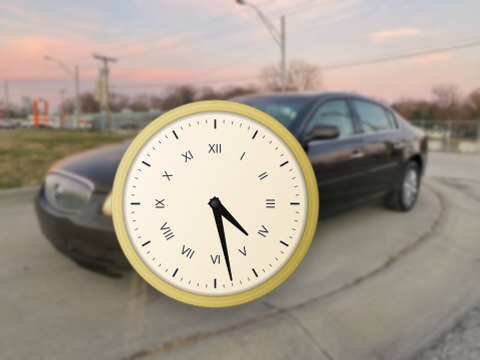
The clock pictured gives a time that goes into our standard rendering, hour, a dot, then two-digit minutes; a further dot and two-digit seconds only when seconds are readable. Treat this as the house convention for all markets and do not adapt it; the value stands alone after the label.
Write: 4.28
